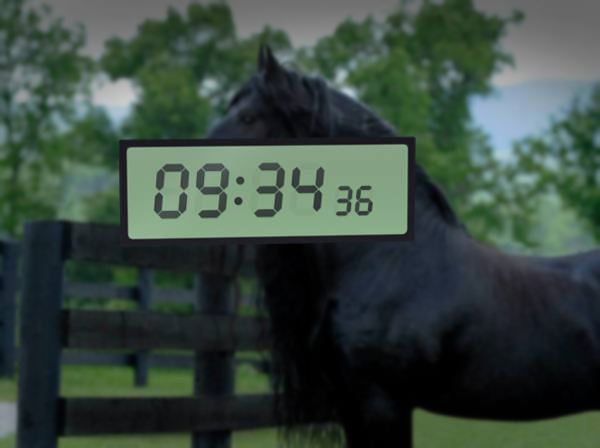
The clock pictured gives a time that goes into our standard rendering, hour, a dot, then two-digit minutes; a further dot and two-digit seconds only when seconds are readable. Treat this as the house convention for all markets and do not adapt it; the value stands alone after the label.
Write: 9.34.36
